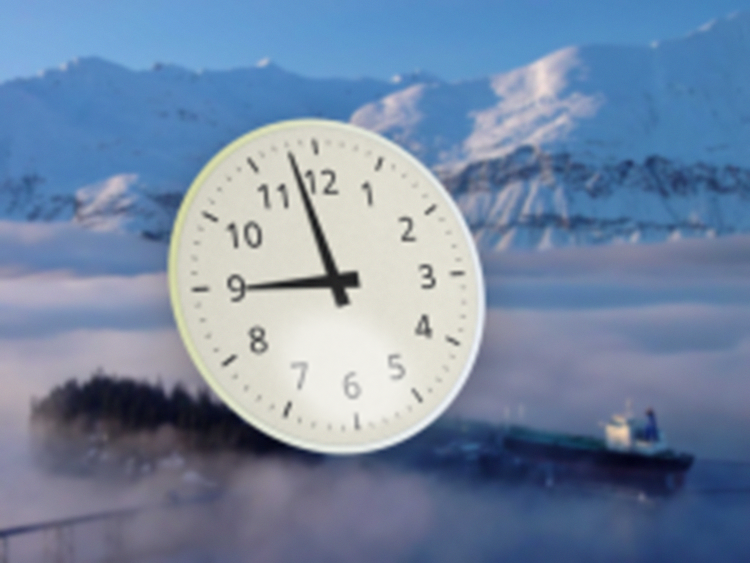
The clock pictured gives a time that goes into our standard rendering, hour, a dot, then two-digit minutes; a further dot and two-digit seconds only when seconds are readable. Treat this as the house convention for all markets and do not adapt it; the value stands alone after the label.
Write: 8.58
